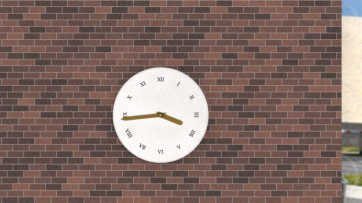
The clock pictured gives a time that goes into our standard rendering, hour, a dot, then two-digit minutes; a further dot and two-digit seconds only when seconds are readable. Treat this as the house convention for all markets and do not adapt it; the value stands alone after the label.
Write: 3.44
